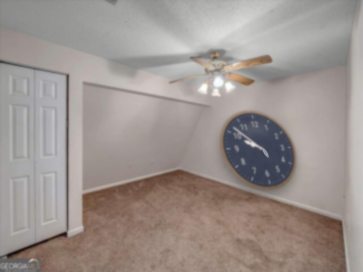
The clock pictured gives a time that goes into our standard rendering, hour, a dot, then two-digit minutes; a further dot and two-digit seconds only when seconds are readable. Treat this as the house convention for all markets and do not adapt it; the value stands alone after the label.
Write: 9.52
